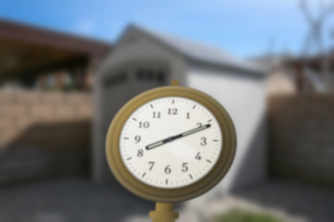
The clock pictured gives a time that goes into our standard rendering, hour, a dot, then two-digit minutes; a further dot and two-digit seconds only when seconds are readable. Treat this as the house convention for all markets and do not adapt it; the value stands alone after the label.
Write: 8.11
